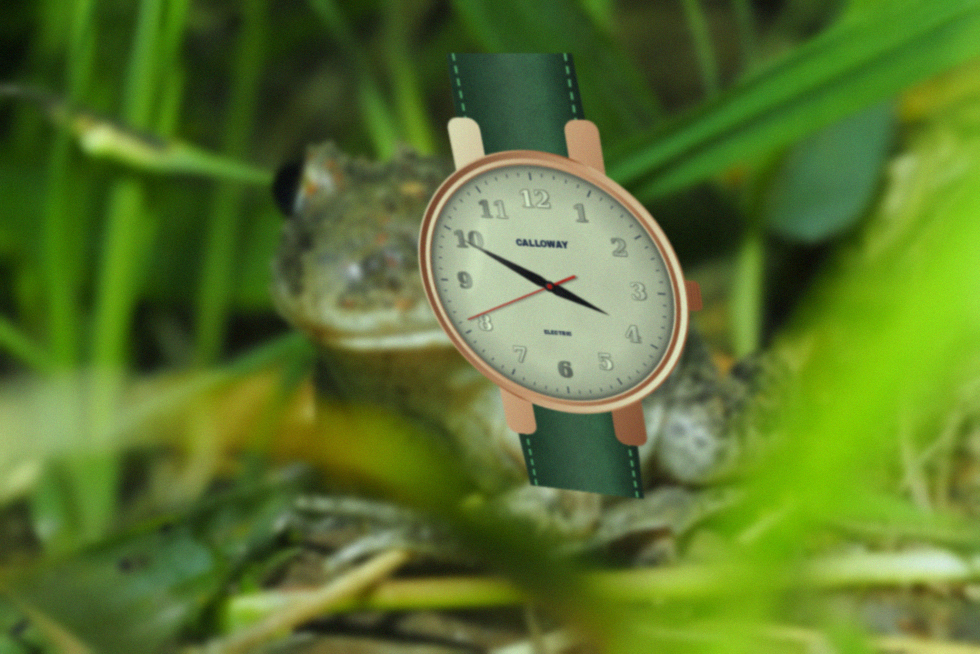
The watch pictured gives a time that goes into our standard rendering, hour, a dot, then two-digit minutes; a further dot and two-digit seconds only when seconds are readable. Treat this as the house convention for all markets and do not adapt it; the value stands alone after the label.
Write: 3.49.41
